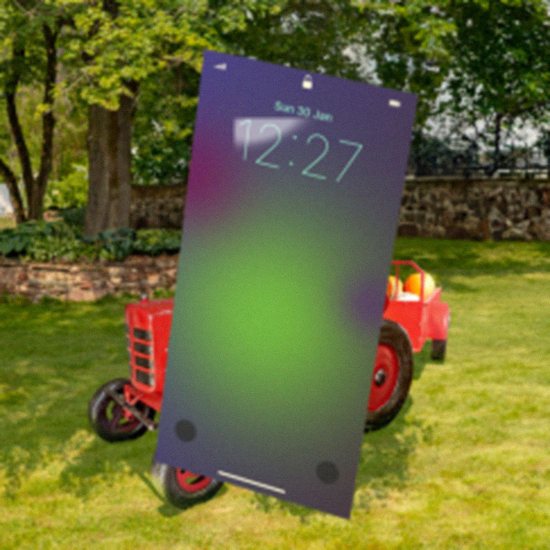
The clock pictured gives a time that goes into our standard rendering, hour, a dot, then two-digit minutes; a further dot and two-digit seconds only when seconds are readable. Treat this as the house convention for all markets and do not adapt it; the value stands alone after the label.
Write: 12.27
